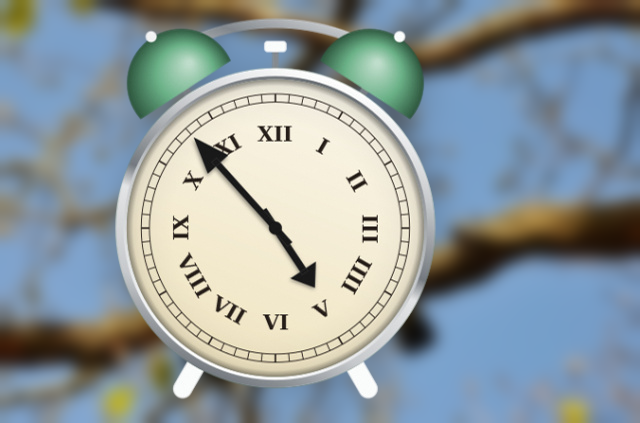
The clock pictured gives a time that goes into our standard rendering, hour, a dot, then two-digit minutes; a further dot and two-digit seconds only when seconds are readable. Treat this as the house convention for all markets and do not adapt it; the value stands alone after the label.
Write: 4.53
